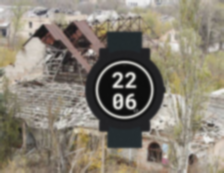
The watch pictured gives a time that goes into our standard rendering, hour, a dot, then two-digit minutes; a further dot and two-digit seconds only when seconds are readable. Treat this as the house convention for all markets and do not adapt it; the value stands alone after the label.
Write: 22.06
